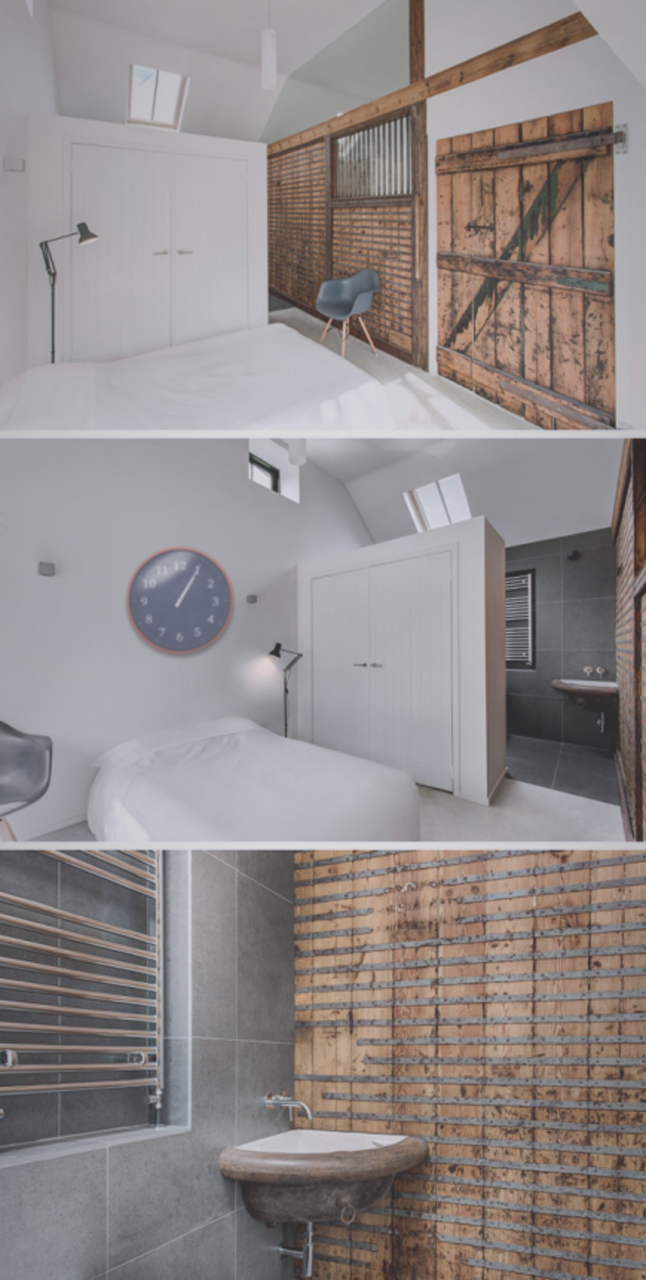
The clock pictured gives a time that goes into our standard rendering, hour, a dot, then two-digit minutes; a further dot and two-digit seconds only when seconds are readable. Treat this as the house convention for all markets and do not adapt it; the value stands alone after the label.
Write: 1.05
